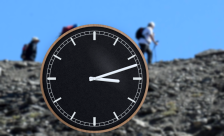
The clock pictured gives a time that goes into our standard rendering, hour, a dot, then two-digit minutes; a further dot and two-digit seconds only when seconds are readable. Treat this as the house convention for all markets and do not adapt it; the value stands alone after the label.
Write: 3.12
